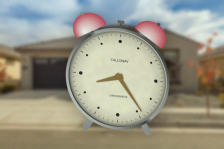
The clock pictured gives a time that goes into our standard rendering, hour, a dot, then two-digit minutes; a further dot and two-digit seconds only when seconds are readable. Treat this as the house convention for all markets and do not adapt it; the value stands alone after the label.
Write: 8.24
